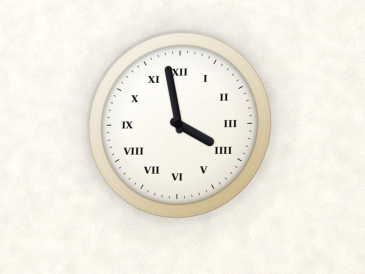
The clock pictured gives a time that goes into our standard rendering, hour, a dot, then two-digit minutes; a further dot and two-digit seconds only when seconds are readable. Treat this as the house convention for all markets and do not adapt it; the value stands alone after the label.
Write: 3.58
